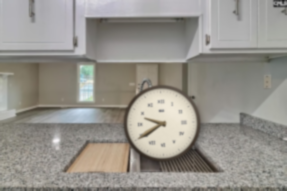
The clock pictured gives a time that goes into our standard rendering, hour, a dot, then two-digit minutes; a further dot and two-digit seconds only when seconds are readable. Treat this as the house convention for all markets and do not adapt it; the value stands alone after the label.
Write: 9.40
